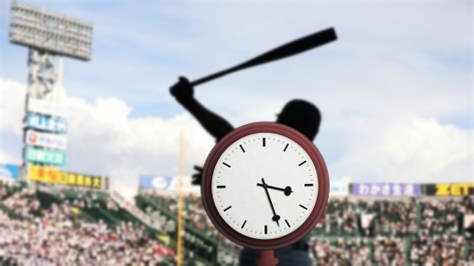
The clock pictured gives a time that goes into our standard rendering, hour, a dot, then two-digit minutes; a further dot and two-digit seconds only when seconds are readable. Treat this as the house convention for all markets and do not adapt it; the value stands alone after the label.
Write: 3.27
